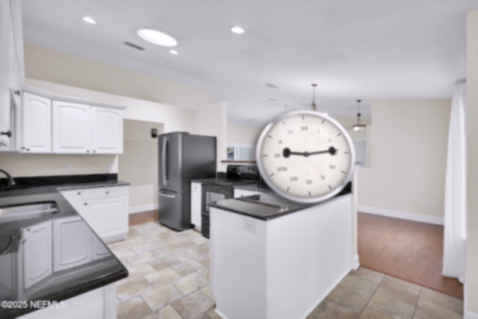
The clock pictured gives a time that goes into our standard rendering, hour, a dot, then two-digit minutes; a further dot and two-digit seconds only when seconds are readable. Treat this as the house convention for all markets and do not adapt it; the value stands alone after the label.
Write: 9.14
